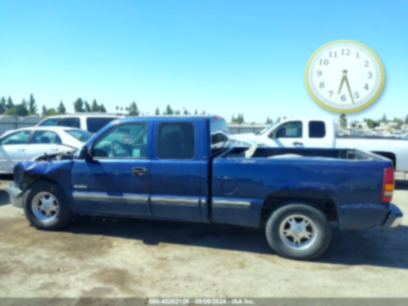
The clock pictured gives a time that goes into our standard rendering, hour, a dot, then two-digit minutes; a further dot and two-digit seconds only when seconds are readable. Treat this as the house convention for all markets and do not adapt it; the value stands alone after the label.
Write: 6.27
